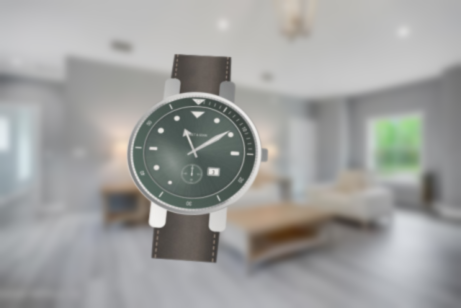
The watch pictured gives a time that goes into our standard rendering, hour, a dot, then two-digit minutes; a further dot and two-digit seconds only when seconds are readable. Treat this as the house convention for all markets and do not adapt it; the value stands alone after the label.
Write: 11.09
